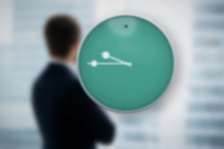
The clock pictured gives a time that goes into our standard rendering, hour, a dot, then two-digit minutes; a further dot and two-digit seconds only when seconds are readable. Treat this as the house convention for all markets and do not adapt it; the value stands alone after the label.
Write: 9.45
